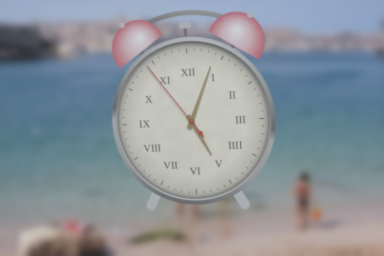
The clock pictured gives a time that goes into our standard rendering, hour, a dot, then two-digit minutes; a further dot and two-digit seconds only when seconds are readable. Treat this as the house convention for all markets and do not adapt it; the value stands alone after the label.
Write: 5.03.54
